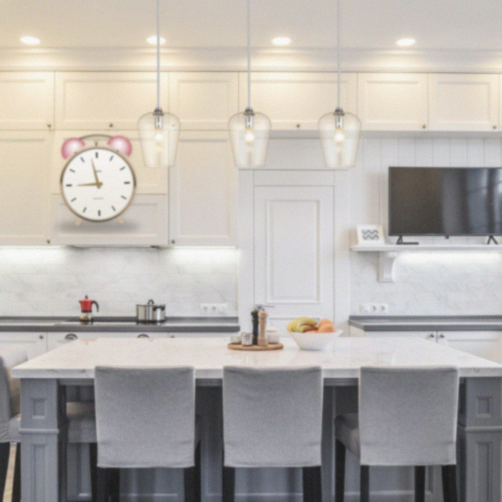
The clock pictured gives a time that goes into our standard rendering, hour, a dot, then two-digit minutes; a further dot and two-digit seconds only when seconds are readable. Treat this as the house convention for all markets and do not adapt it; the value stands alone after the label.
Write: 8.58
